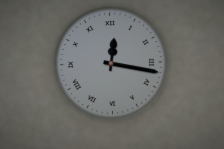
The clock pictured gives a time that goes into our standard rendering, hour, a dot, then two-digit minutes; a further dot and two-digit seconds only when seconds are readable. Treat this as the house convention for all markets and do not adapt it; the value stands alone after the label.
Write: 12.17
